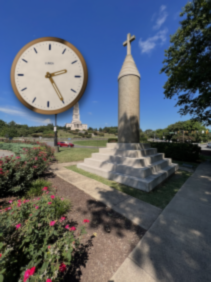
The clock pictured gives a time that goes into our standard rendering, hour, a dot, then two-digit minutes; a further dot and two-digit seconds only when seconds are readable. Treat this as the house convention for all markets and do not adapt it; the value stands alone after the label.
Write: 2.25
